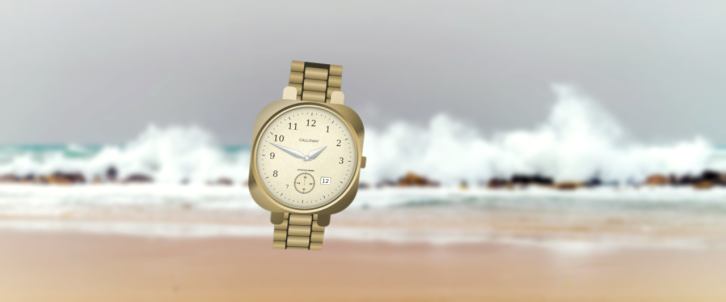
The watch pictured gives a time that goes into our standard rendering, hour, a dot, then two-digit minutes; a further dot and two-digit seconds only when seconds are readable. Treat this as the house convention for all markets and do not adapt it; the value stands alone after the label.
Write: 1.48
